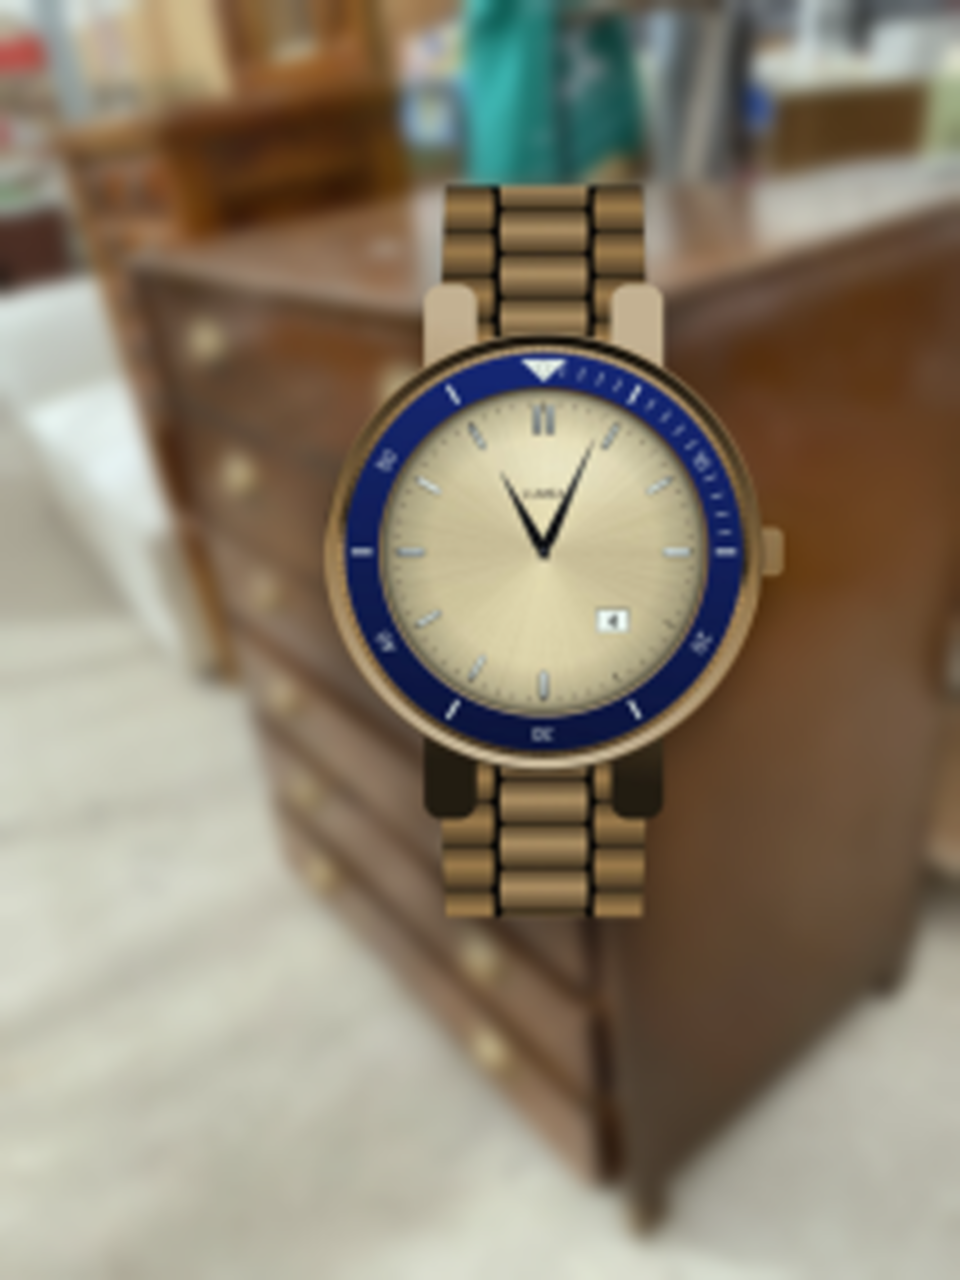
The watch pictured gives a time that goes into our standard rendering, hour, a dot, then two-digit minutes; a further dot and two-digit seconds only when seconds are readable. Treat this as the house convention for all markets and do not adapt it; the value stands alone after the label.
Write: 11.04
